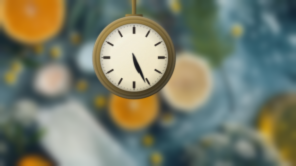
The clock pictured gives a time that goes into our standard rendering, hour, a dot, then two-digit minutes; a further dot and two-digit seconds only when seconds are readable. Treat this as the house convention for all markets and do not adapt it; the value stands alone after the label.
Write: 5.26
